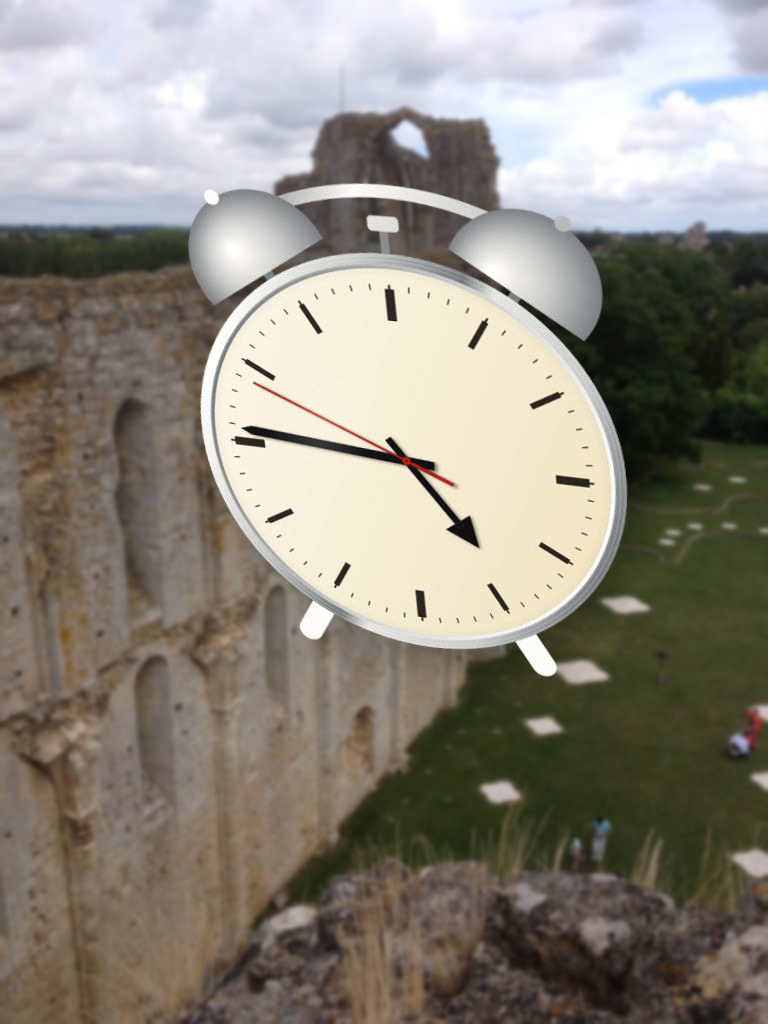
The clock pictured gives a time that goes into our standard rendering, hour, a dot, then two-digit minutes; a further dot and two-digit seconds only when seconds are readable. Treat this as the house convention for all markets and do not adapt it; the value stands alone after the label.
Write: 4.45.49
